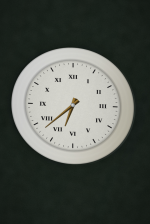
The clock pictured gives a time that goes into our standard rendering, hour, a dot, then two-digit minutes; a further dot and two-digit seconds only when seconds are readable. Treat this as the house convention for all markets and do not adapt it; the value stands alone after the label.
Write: 6.38
